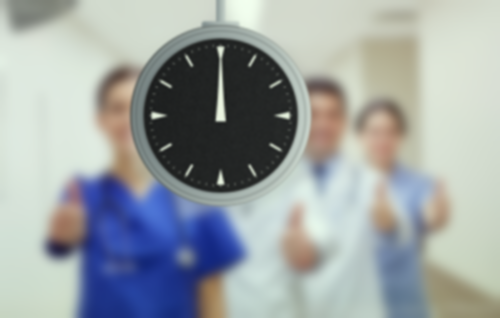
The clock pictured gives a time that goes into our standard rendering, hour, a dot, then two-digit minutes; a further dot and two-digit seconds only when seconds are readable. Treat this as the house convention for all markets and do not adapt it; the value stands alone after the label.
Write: 12.00
